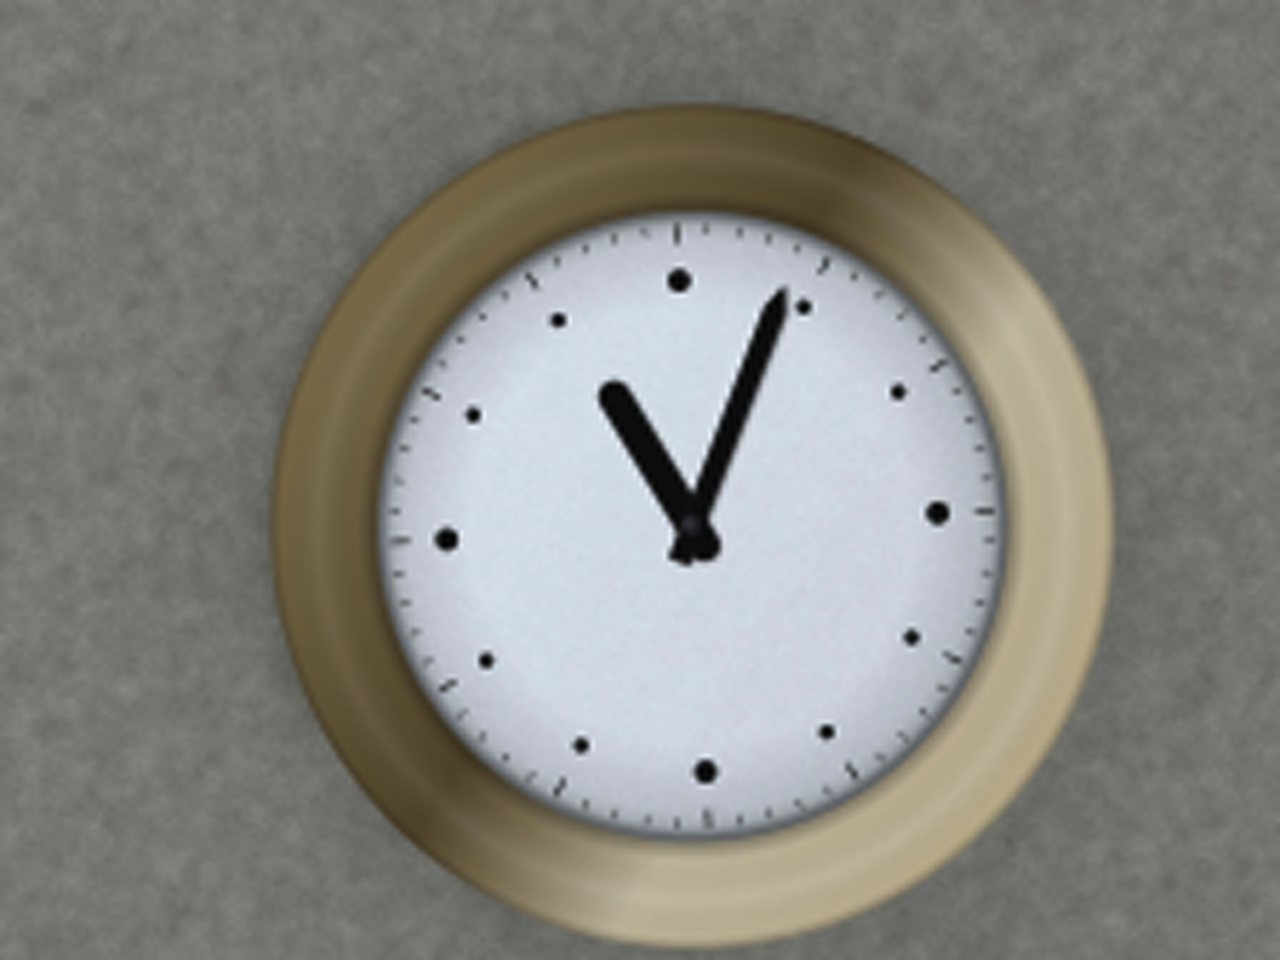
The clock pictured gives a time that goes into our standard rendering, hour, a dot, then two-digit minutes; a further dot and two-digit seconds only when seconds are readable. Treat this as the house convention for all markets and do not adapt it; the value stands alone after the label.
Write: 11.04
